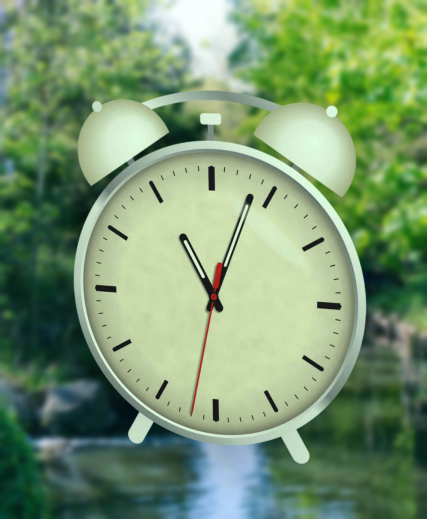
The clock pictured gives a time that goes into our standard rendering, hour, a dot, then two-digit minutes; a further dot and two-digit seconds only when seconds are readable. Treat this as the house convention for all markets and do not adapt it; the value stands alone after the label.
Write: 11.03.32
